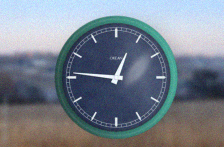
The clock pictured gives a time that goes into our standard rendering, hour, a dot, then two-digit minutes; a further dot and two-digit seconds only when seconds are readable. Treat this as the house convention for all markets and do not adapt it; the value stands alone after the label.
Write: 12.46
